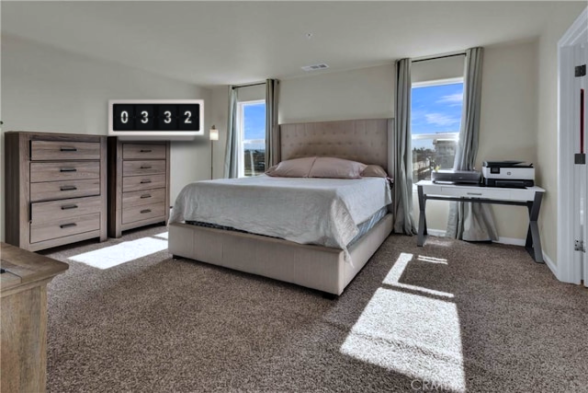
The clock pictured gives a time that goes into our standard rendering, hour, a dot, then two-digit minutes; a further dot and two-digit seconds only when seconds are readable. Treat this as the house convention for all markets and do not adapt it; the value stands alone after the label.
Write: 3.32
